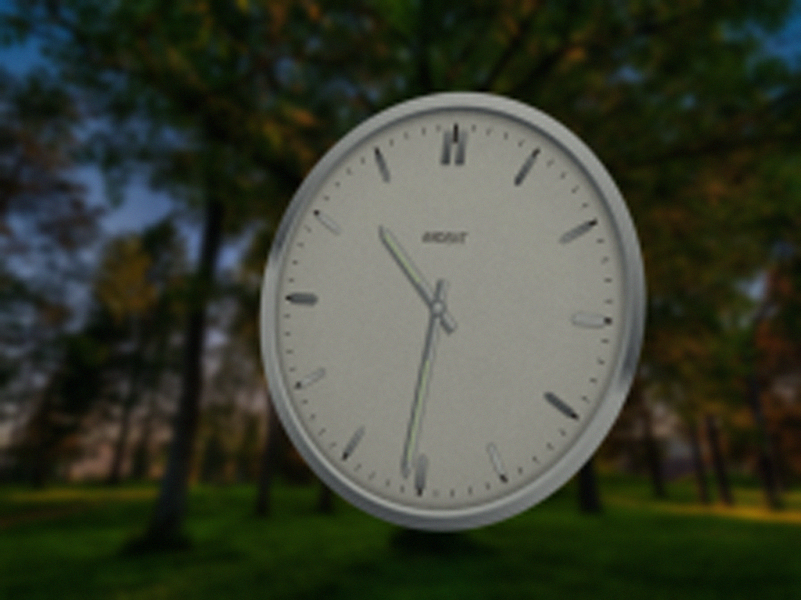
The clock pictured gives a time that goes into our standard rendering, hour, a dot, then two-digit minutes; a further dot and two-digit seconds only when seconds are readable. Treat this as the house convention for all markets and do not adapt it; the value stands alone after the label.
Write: 10.31
